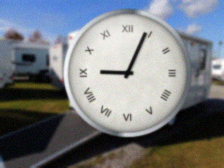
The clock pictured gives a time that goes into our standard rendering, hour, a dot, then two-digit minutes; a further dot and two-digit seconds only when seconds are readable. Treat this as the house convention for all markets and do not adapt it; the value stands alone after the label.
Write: 9.04
